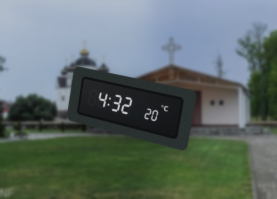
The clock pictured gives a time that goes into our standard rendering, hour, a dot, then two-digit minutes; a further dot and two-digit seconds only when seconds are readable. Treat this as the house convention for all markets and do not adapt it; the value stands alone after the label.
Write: 4.32
